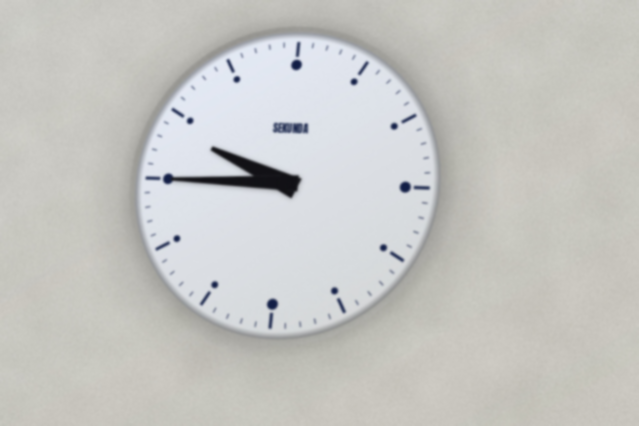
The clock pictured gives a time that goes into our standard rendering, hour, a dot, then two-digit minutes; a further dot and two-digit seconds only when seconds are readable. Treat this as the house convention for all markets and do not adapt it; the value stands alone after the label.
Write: 9.45
